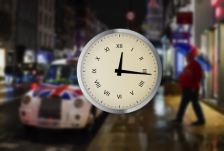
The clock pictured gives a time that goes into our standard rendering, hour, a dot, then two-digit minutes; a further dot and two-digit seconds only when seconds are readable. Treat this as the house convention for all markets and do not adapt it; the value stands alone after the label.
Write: 12.16
